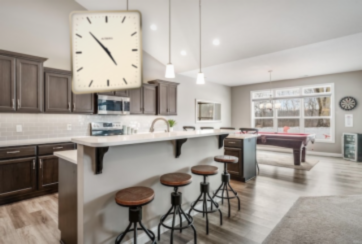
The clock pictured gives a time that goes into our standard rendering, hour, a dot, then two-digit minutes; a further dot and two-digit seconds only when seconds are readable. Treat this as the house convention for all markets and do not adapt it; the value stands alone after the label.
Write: 4.53
